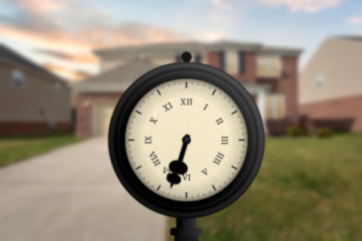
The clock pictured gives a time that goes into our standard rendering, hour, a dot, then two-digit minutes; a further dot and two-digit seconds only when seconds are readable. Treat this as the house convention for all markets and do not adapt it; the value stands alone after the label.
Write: 6.33
